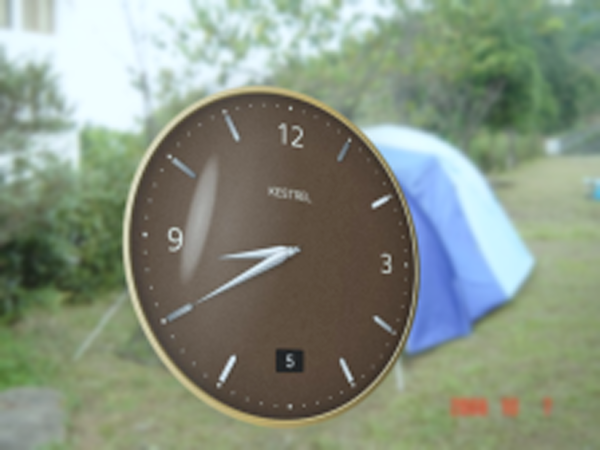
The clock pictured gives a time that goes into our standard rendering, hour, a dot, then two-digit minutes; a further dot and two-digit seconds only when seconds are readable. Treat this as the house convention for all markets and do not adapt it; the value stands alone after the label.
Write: 8.40
